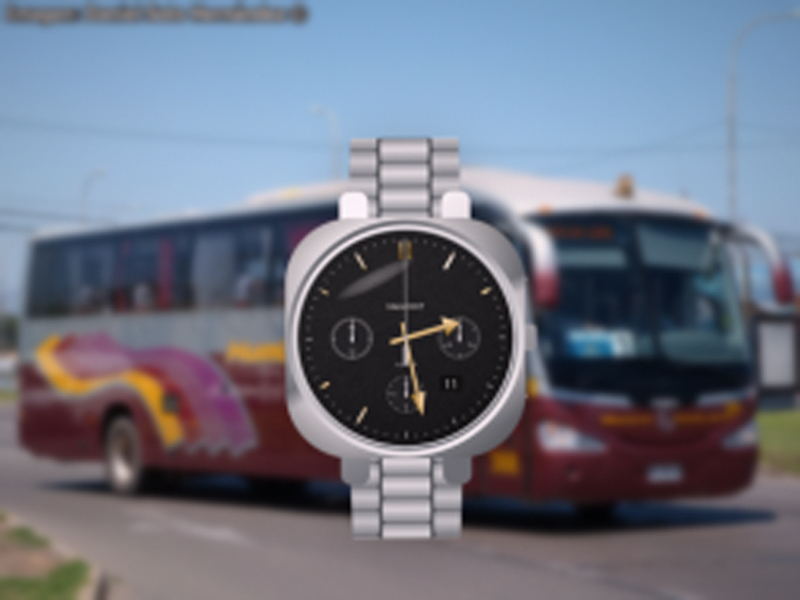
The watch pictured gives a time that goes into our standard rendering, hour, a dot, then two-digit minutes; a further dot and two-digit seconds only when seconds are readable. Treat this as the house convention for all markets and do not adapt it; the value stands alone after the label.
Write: 2.28
